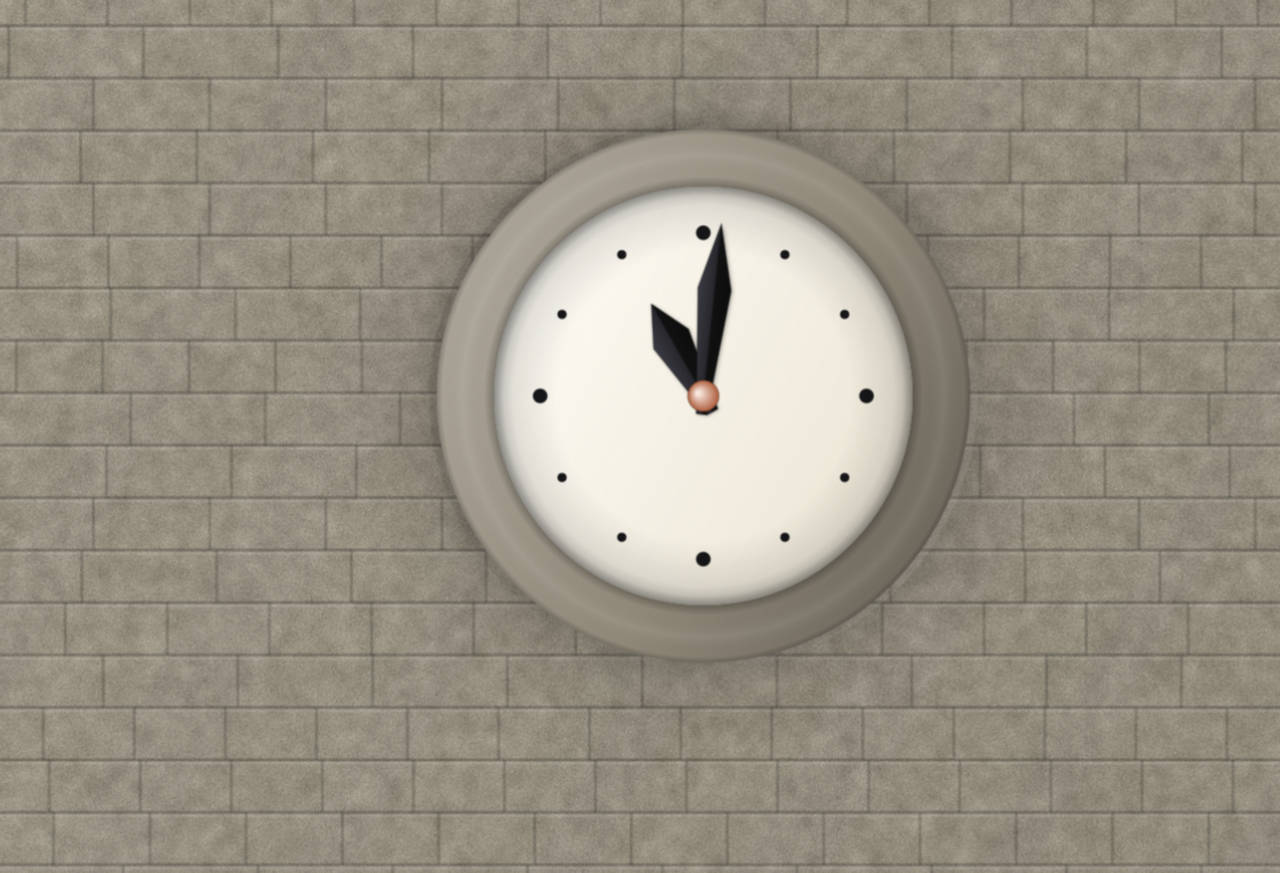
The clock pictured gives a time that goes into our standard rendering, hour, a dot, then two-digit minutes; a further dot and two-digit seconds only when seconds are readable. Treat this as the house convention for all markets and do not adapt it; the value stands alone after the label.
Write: 11.01
